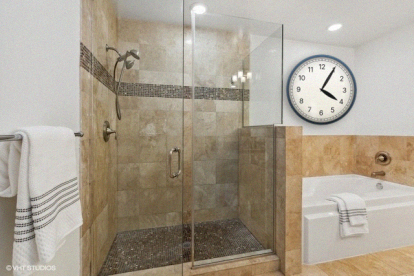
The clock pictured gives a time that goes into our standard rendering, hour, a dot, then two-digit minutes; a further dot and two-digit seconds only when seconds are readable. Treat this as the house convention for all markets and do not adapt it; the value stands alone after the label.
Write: 4.05
